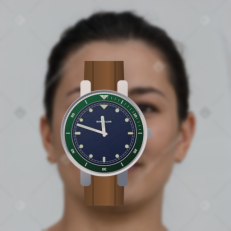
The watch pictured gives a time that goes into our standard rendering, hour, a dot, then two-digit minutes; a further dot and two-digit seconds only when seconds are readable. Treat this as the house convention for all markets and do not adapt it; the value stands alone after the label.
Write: 11.48
